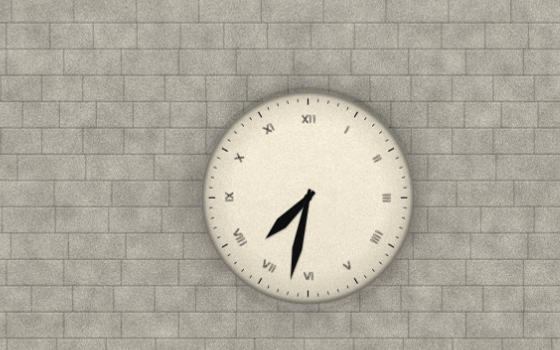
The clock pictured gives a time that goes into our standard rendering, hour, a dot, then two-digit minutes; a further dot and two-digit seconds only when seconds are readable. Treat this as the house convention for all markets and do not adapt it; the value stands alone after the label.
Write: 7.32
